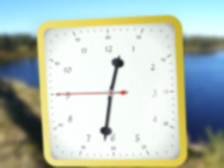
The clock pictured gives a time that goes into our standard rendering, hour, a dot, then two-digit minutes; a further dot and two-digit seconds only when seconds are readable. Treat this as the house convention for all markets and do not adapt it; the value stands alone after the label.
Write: 12.31.45
